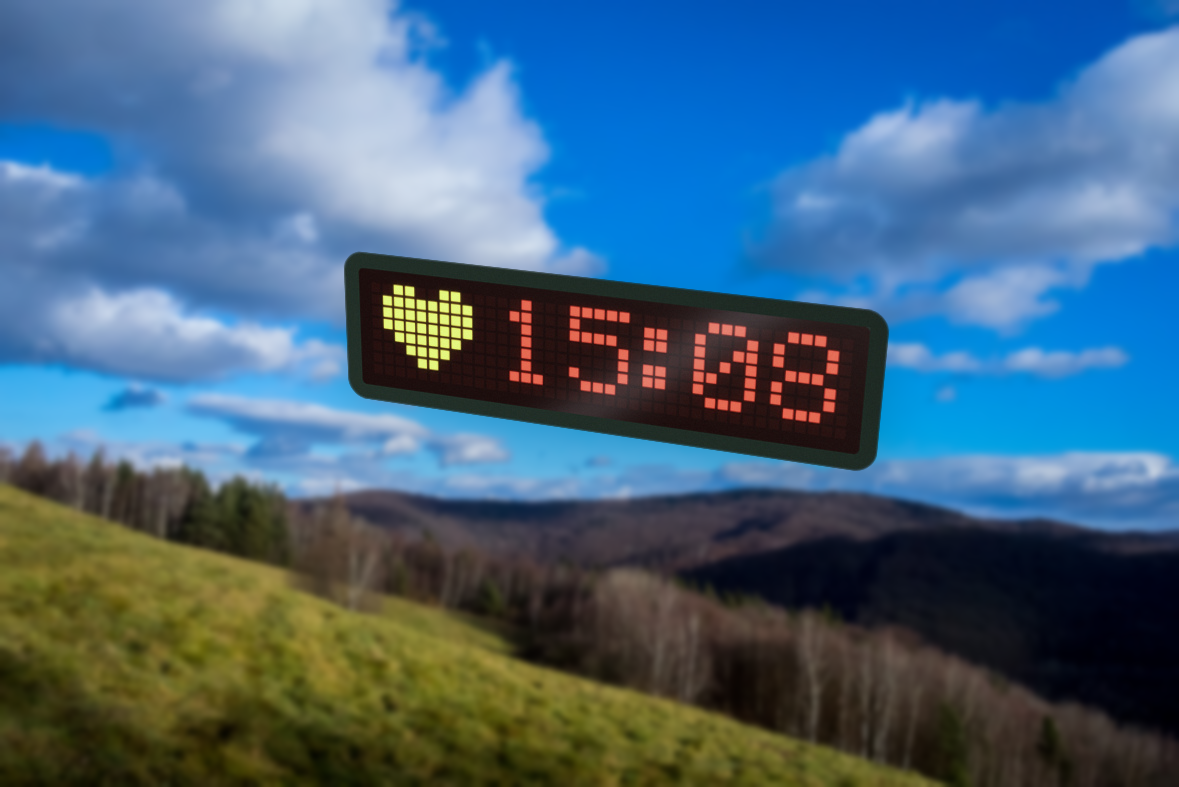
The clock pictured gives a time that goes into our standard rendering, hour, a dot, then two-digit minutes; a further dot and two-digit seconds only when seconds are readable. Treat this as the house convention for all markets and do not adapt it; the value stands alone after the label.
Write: 15.08
